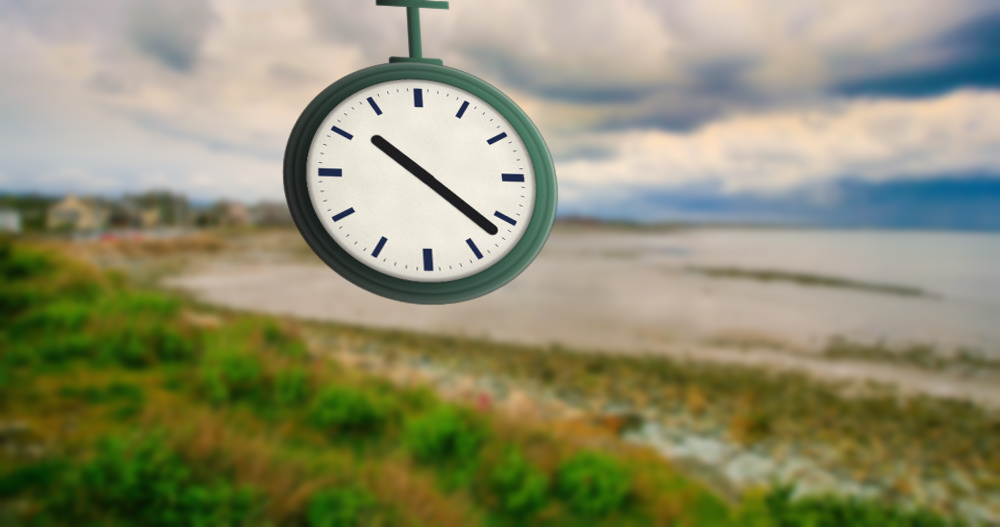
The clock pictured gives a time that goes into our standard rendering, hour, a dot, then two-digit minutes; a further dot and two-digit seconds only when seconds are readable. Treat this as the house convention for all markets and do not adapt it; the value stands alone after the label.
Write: 10.22
